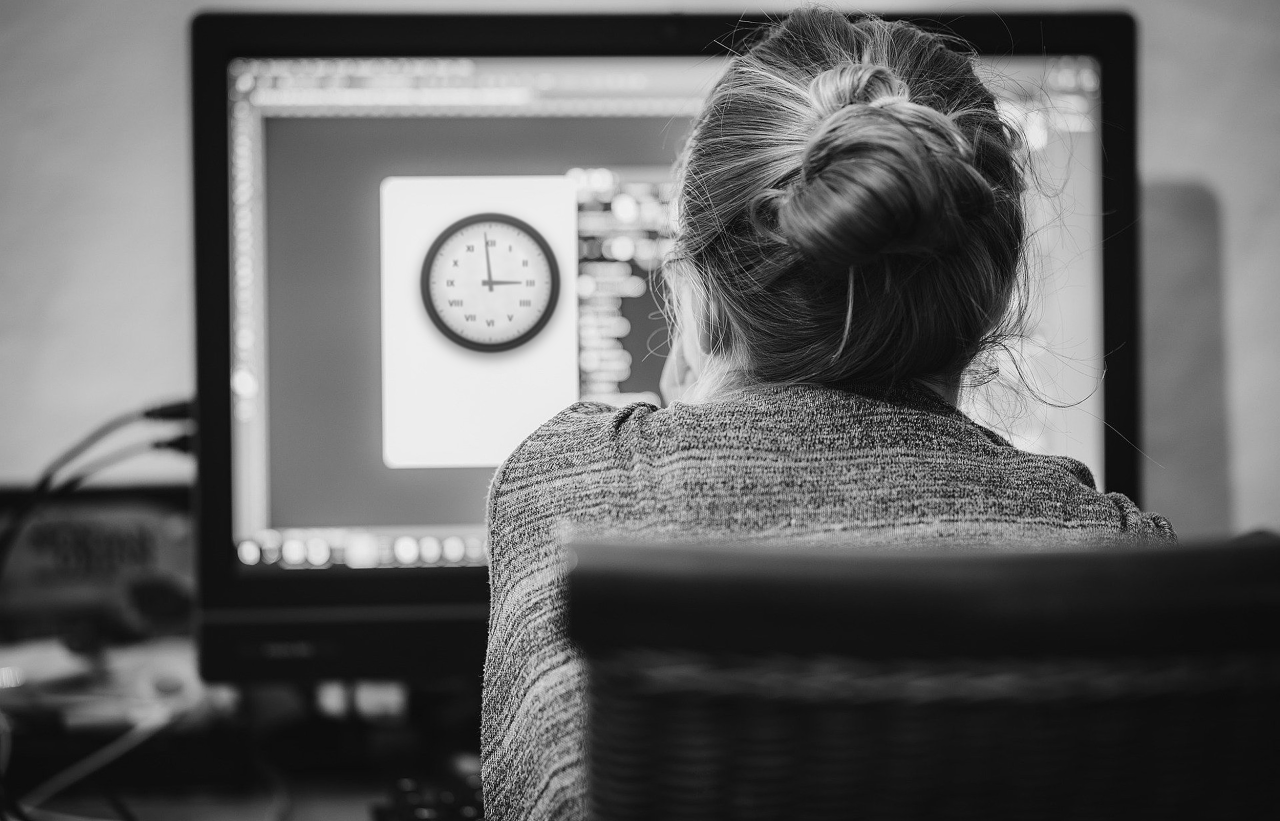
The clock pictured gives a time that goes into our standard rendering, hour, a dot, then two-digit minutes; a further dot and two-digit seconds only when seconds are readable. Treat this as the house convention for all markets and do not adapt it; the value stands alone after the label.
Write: 2.59
